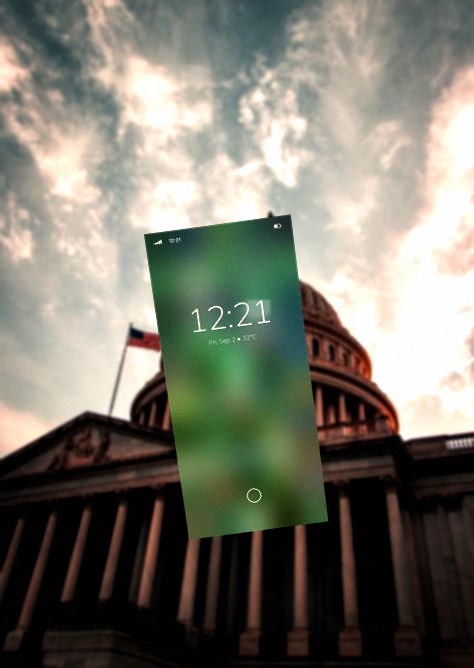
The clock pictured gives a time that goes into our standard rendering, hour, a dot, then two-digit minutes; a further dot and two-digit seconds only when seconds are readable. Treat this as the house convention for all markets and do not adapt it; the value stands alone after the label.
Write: 12.21
